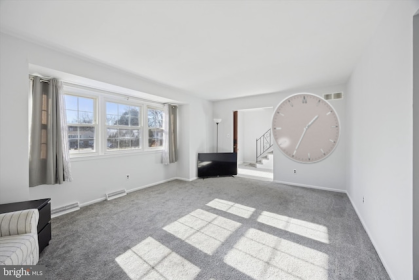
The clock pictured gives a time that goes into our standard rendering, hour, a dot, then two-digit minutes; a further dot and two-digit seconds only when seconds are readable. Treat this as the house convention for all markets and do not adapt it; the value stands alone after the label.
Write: 1.35
